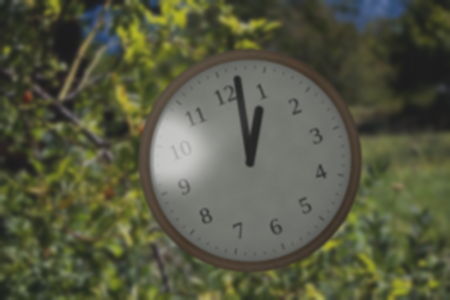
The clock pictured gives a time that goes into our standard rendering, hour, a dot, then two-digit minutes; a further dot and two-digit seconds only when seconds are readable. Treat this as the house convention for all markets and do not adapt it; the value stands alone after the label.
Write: 1.02
